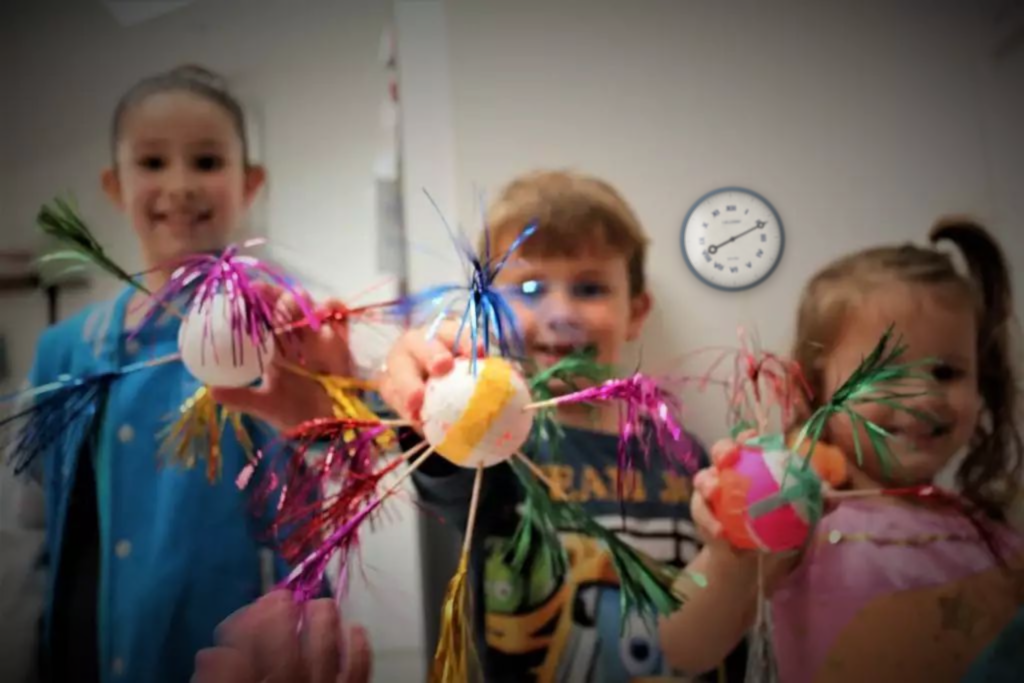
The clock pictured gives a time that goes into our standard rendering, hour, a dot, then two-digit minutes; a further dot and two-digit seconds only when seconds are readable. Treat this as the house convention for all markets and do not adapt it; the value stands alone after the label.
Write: 8.11
